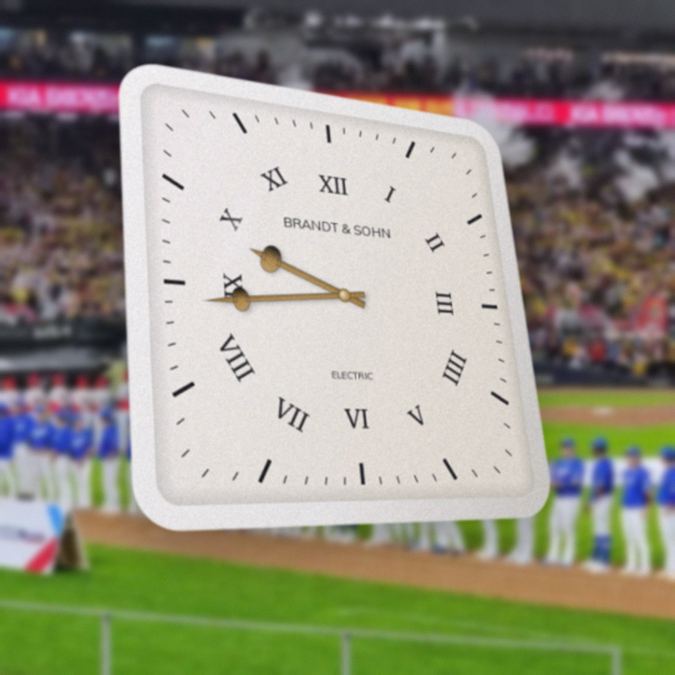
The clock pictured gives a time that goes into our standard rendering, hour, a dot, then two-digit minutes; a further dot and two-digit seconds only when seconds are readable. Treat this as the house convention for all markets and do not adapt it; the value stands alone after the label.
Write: 9.44
